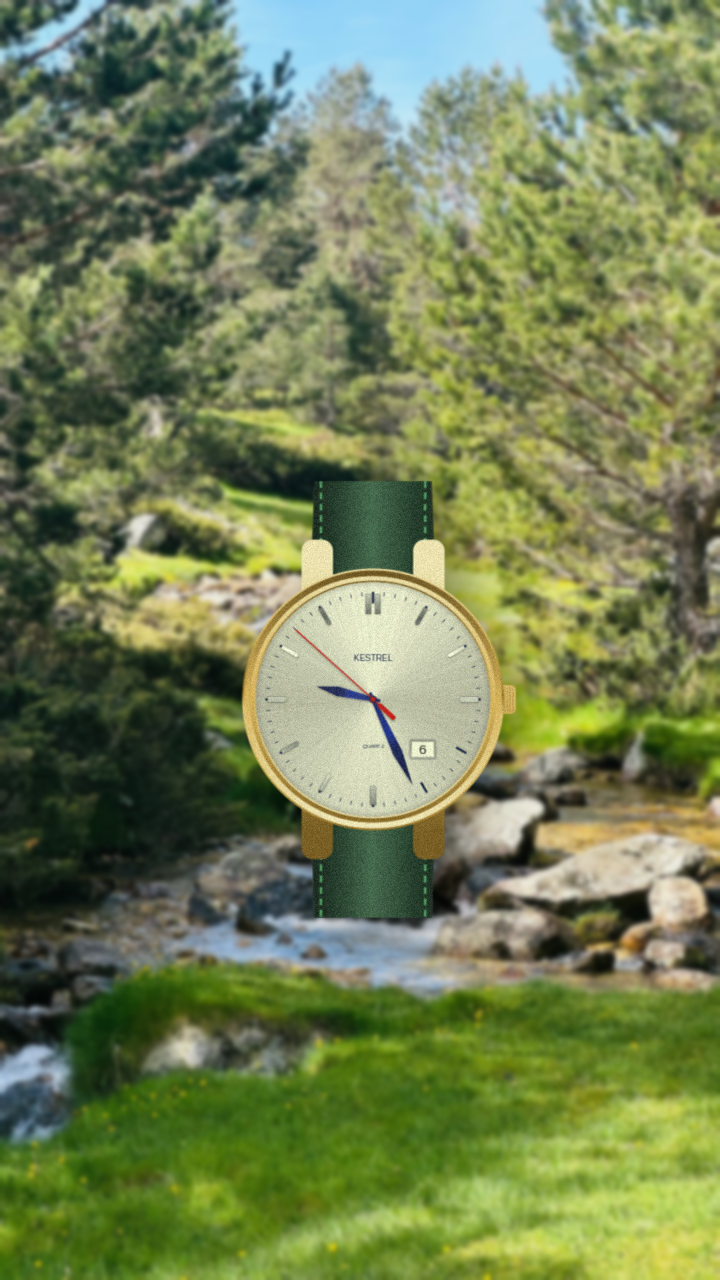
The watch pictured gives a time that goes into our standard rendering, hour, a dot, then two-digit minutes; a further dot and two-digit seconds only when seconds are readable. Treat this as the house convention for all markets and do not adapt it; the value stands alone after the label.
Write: 9.25.52
